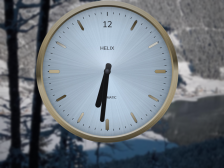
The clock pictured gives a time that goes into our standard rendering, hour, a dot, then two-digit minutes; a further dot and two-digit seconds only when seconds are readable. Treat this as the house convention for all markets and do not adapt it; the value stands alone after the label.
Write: 6.31
